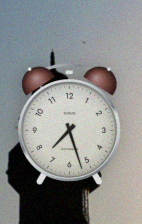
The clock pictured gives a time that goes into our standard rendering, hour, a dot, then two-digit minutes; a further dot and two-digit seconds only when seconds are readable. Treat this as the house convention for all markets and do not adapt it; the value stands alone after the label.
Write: 7.27
